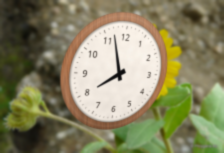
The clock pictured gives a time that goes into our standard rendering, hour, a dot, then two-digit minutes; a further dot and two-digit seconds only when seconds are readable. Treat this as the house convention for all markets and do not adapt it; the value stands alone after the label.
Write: 7.57
